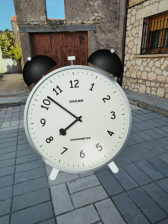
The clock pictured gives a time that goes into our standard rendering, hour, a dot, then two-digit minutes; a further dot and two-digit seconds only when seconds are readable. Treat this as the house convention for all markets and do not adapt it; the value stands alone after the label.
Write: 7.52
